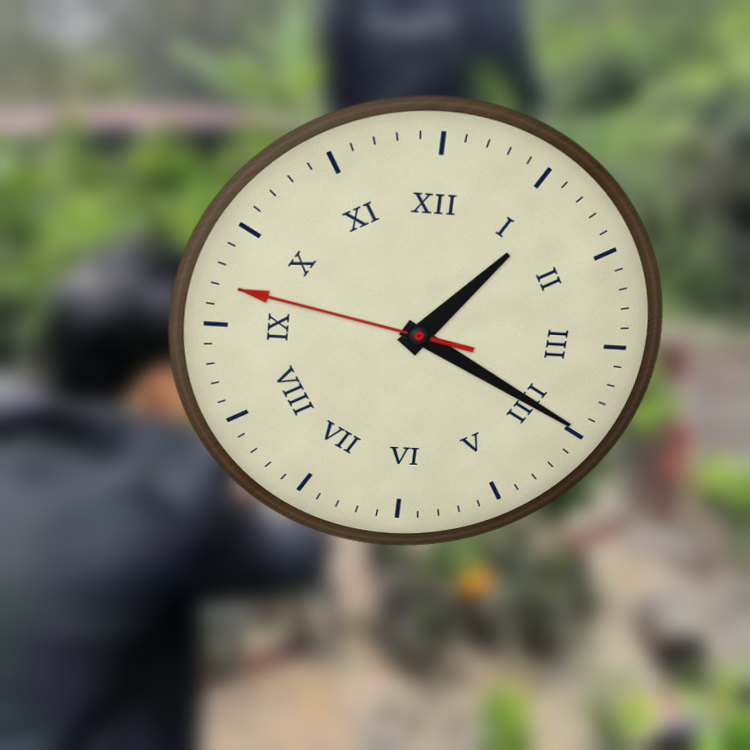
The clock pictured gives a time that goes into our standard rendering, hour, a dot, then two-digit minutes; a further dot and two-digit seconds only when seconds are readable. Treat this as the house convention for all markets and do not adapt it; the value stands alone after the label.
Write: 1.19.47
